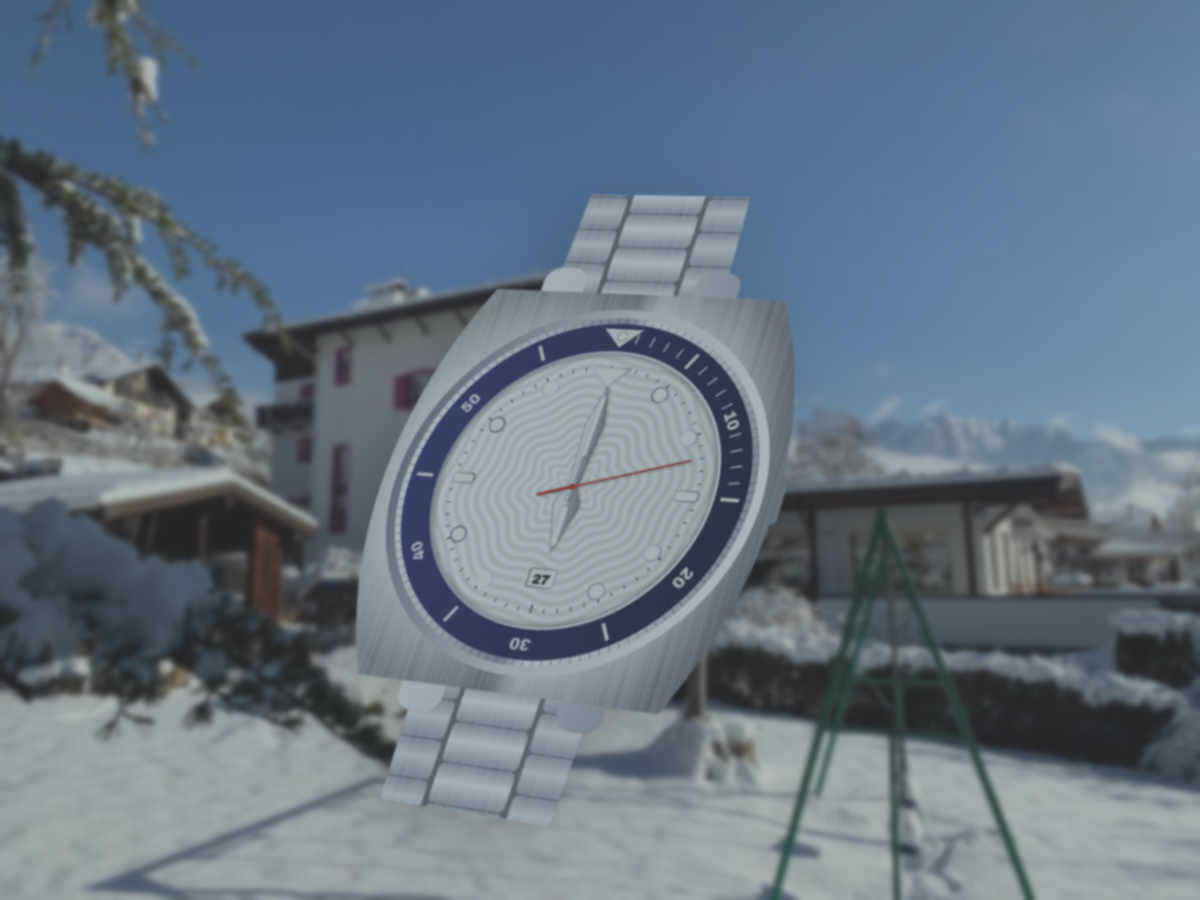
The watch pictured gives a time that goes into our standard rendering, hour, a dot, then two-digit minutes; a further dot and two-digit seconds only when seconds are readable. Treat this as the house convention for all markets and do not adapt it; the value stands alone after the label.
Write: 6.00.12
